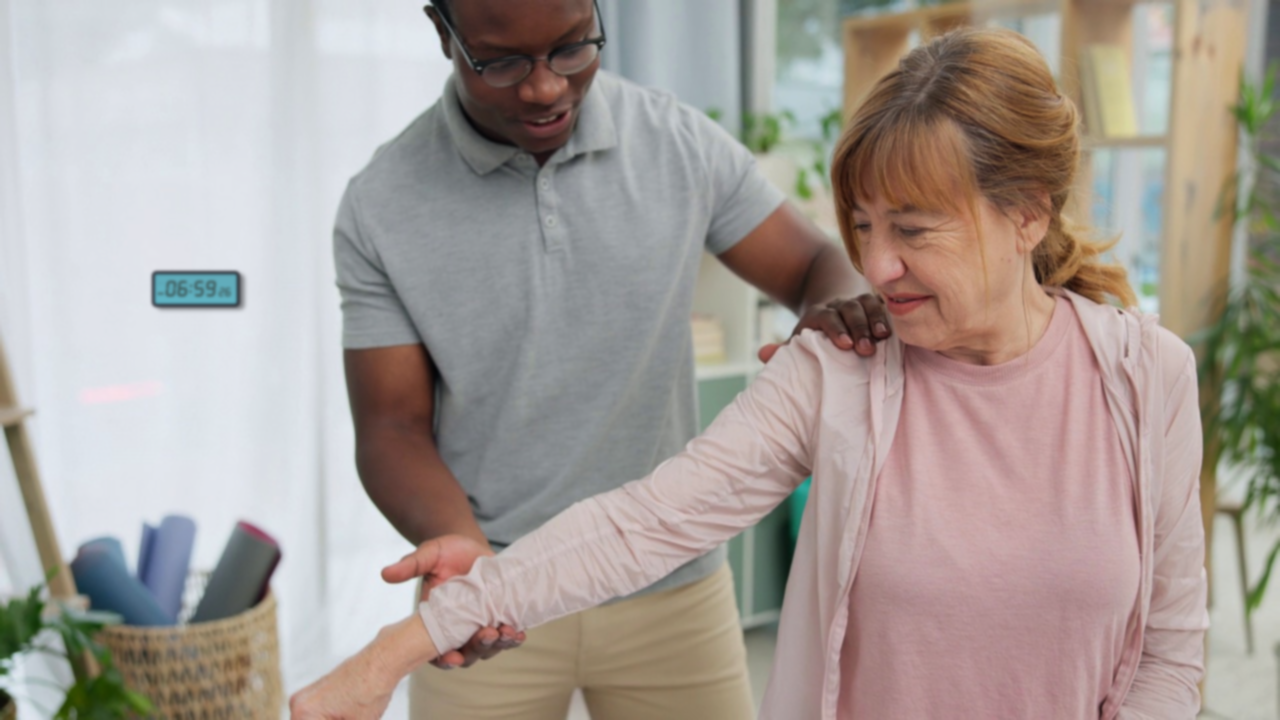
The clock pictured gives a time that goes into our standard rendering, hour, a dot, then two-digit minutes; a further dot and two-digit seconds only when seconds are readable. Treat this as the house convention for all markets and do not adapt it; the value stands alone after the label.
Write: 6.59
